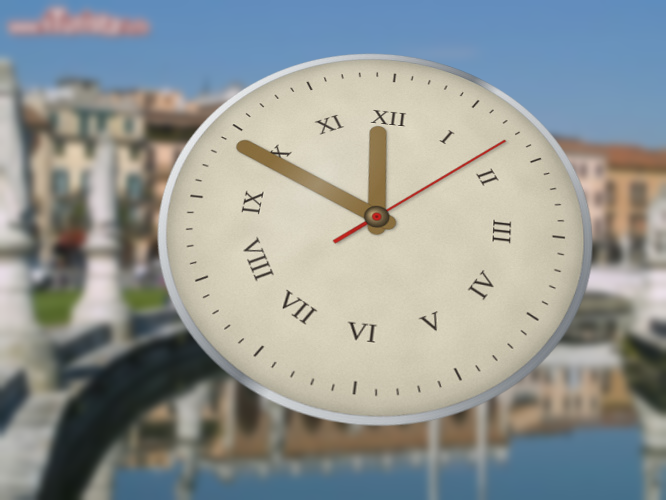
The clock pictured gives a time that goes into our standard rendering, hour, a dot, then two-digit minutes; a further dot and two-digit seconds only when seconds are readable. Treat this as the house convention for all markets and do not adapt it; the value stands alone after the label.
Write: 11.49.08
